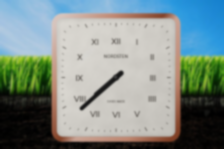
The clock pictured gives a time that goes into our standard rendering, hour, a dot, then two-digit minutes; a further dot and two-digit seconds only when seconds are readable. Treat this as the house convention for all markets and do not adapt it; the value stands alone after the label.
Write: 7.38
